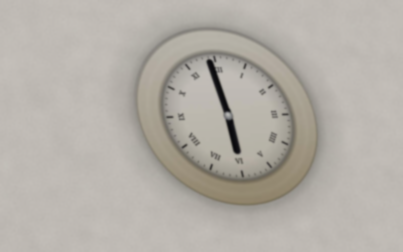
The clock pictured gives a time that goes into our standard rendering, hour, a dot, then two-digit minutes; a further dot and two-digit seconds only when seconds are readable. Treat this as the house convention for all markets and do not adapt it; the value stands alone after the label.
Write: 5.59
